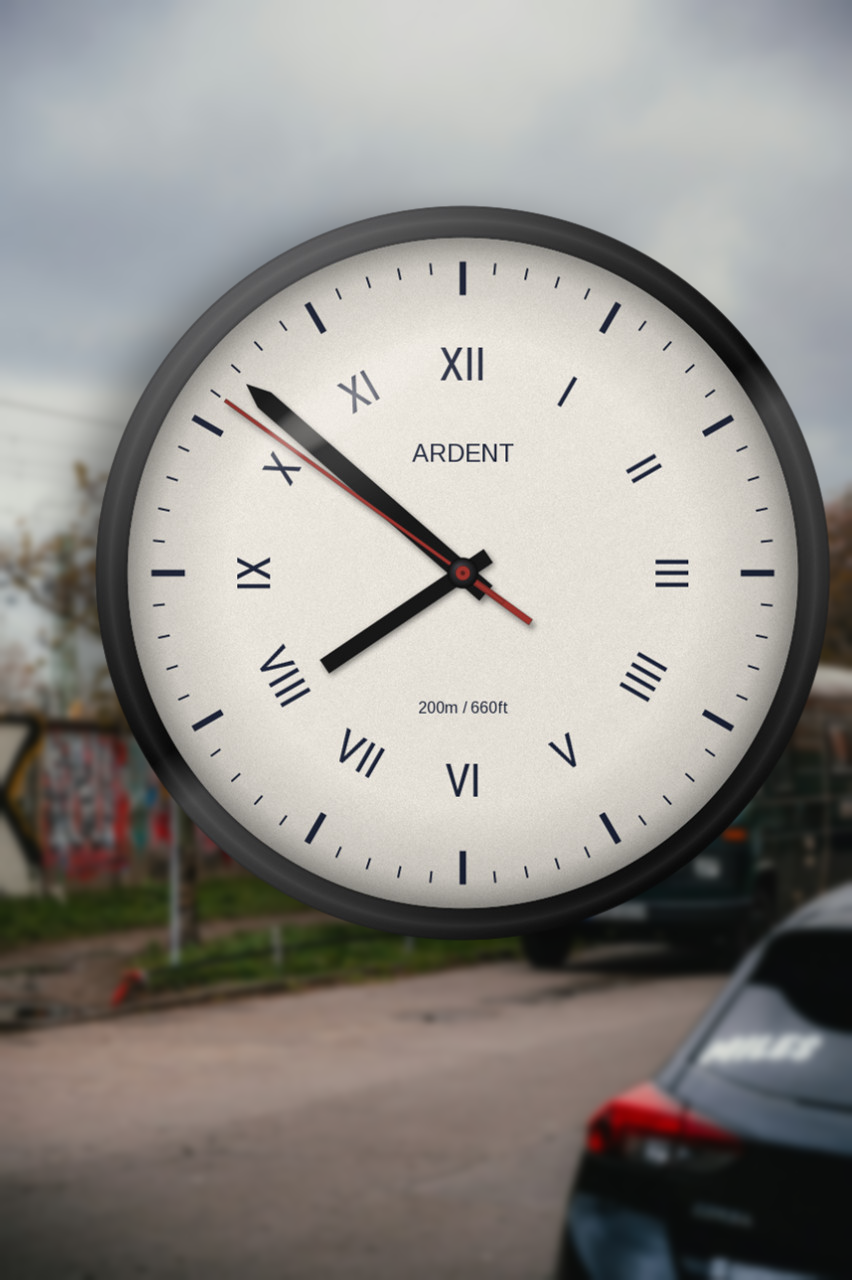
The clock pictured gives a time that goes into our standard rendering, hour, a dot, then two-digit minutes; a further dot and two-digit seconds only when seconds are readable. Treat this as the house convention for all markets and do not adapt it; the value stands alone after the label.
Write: 7.51.51
